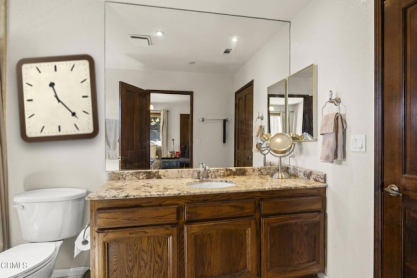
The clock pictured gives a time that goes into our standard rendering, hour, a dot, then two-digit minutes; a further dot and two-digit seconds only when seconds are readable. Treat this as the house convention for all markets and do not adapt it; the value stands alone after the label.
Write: 11.23
